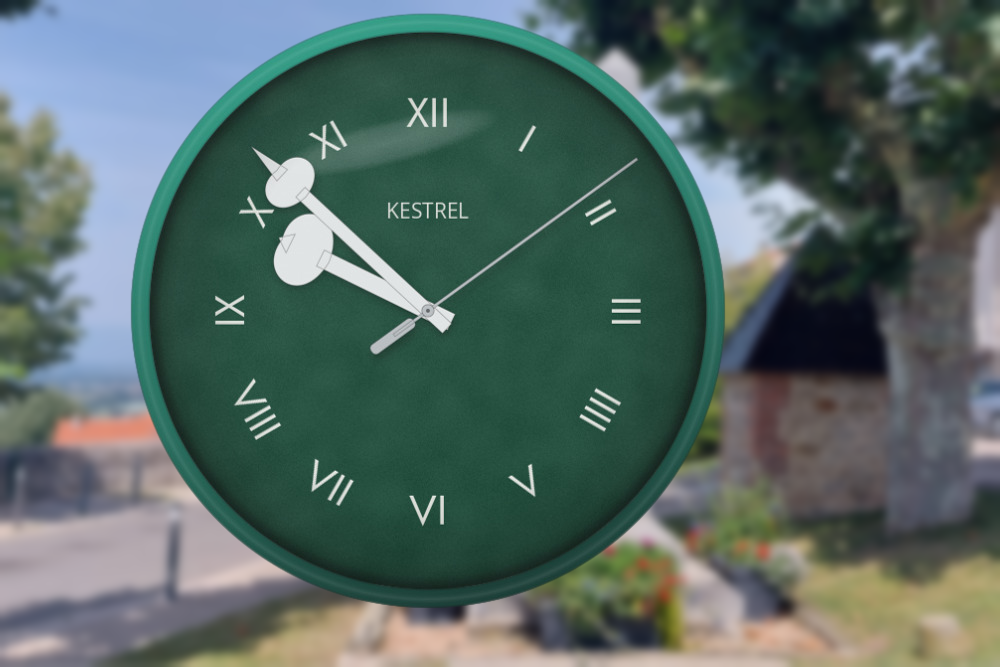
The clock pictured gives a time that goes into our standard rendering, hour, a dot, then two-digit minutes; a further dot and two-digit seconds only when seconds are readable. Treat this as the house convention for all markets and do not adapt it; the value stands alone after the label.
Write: 9.52.09
